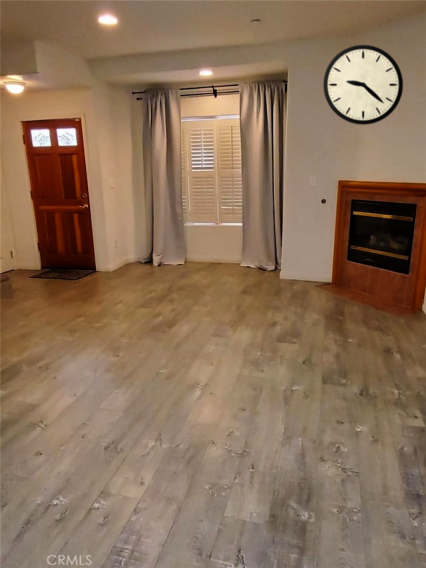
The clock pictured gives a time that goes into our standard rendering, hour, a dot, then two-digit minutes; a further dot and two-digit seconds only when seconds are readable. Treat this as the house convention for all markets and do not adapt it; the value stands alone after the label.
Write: 9.22
